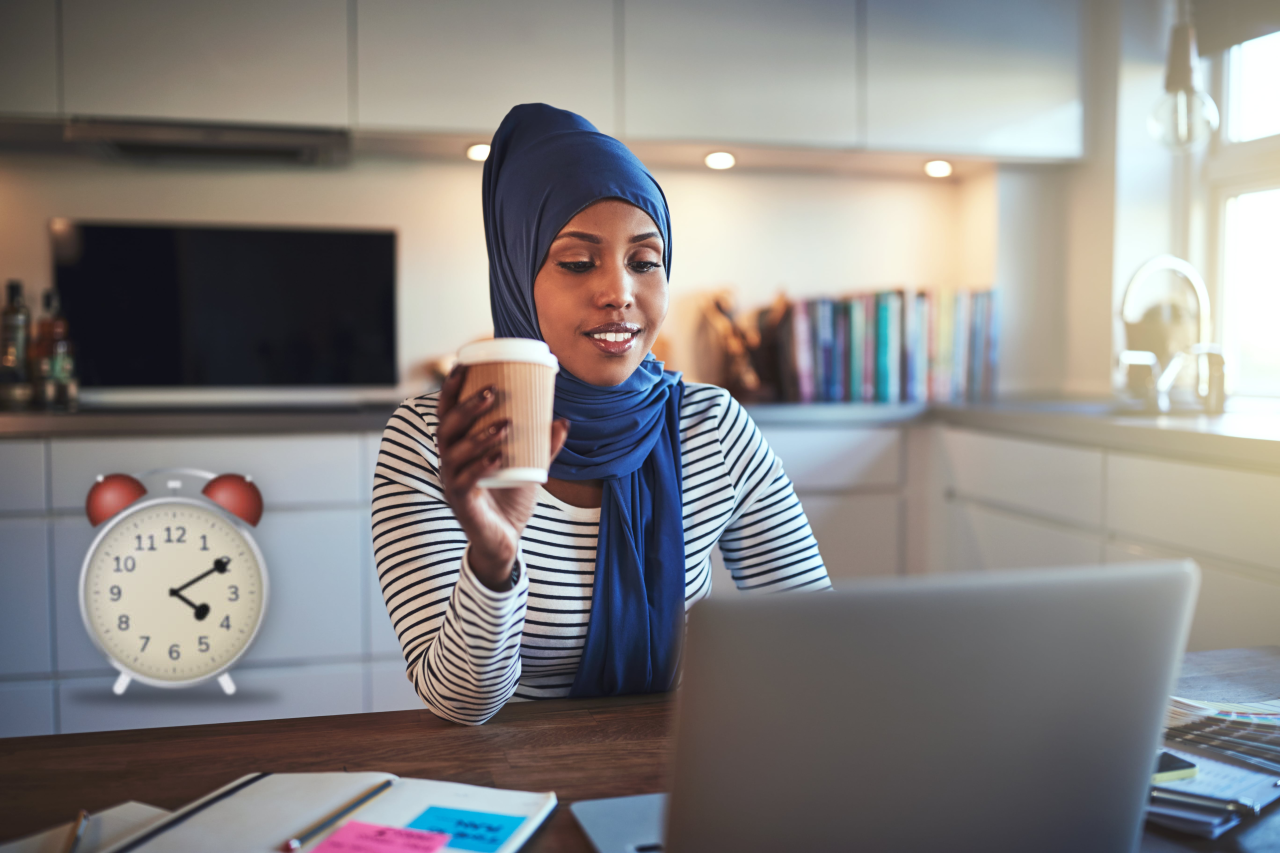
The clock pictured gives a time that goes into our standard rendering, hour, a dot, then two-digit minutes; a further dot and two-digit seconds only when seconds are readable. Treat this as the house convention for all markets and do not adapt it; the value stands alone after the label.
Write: 4.10
